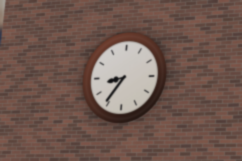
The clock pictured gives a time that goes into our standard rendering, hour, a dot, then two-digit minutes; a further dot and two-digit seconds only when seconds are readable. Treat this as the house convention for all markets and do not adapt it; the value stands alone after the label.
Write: 8.36
